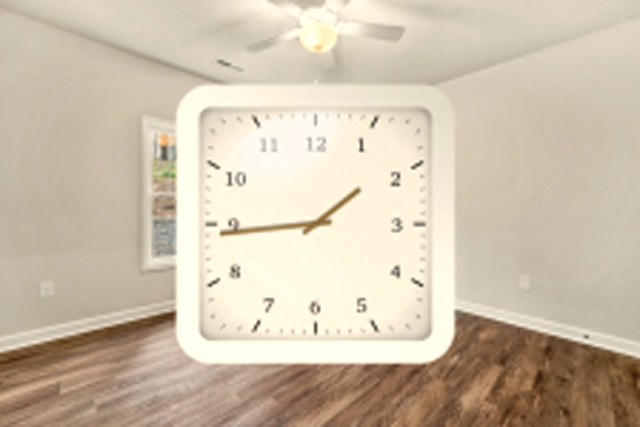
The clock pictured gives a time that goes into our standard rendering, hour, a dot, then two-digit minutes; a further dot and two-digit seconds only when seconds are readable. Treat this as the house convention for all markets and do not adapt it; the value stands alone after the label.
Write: 1.44
